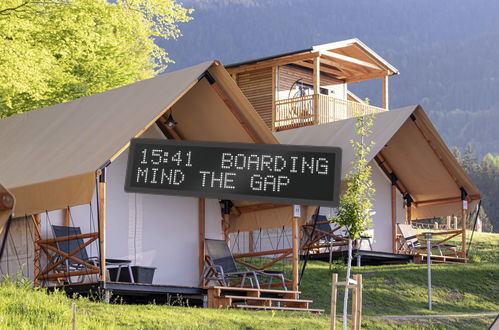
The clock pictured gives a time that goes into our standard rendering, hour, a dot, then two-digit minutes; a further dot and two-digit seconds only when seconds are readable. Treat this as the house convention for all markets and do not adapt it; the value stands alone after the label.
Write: 15.41
